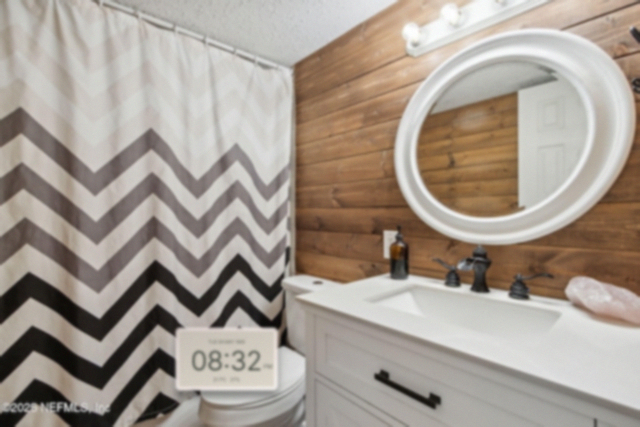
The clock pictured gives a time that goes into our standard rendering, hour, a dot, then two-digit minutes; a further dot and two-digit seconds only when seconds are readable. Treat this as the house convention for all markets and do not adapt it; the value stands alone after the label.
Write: 8.32
